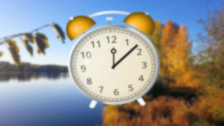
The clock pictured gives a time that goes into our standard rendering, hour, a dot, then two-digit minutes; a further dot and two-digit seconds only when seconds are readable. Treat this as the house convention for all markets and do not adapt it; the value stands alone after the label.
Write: 12.08
